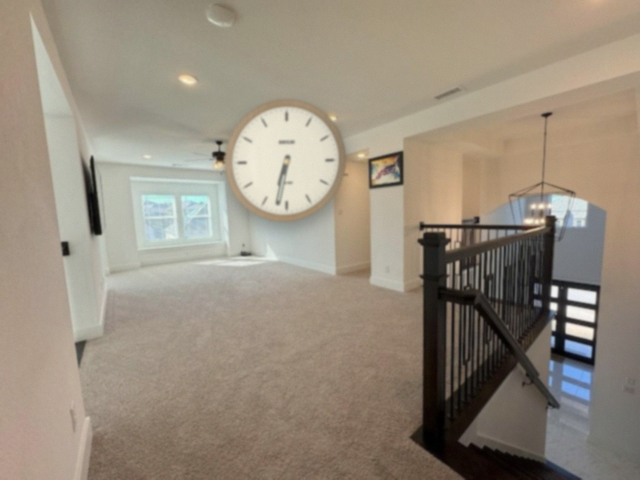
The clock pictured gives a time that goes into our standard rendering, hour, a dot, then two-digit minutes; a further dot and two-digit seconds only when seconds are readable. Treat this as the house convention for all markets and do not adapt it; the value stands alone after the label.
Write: 6.32
